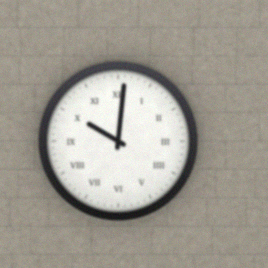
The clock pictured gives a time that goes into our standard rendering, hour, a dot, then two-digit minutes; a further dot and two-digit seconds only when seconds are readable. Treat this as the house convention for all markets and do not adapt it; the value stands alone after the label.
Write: 10.01
